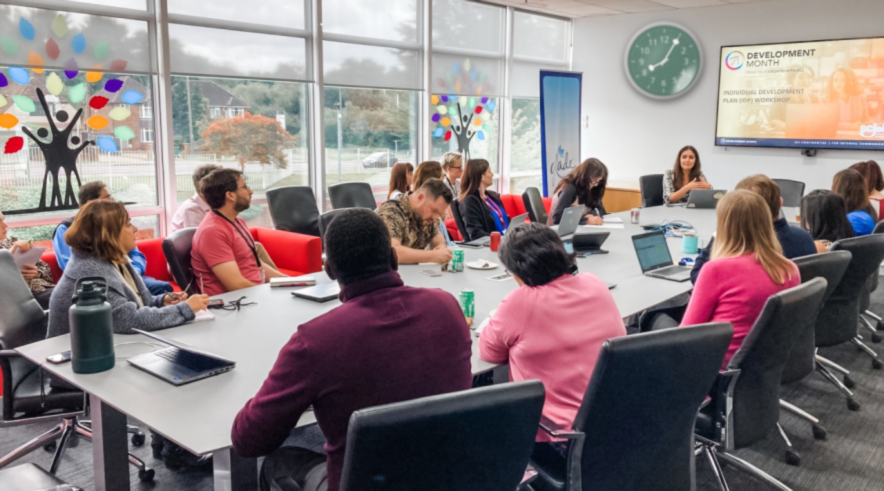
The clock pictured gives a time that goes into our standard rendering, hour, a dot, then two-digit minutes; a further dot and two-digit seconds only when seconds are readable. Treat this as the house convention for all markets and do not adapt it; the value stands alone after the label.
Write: 8.05
